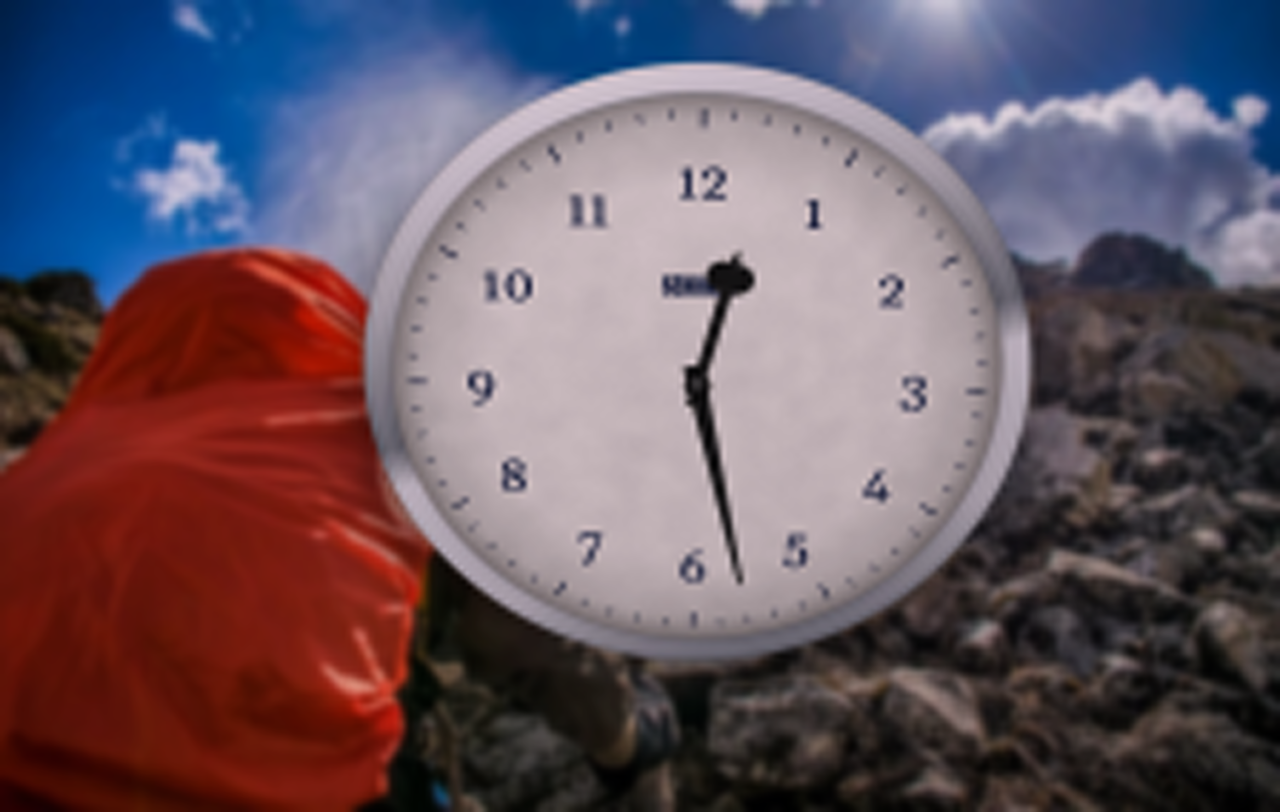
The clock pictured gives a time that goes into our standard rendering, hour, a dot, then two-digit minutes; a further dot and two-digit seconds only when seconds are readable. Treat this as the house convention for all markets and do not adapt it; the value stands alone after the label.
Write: 12.28
